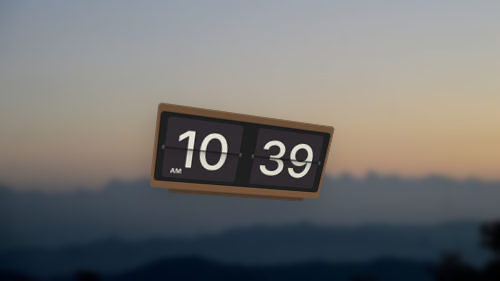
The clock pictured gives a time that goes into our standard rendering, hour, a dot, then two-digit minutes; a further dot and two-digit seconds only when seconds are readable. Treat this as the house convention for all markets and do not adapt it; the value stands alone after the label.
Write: 10.39
